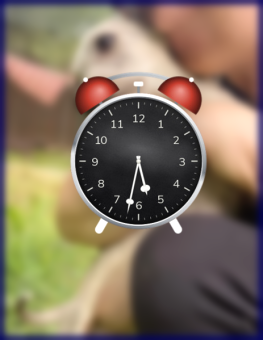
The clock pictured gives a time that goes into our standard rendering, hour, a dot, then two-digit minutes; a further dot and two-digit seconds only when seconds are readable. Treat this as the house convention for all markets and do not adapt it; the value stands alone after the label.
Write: 5.32
